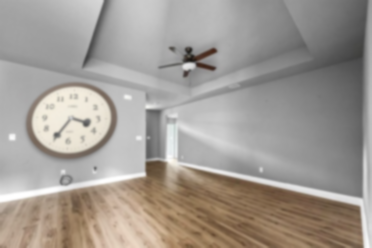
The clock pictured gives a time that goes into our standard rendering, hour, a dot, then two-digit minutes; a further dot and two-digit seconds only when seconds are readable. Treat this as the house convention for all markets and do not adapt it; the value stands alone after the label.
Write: 3.35
